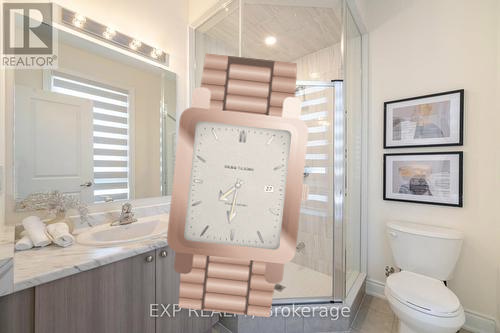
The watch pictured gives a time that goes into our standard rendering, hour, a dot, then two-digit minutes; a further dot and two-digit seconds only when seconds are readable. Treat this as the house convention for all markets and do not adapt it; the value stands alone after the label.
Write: 7.31
